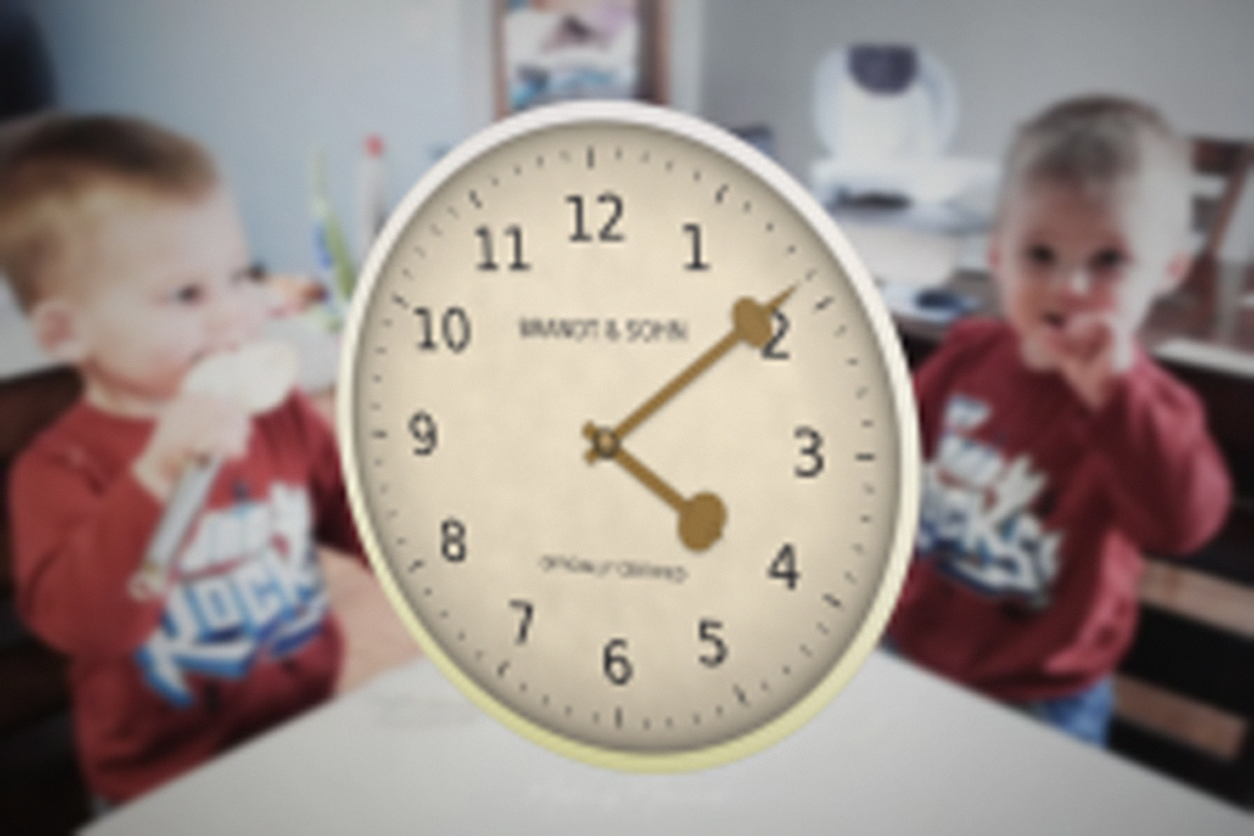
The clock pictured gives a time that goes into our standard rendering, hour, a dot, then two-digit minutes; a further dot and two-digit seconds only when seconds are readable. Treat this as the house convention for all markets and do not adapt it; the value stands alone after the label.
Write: 4.09
